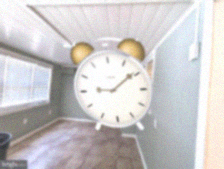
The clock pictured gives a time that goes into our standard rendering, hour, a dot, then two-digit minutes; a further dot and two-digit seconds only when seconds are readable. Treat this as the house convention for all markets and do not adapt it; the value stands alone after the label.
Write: 9.09
